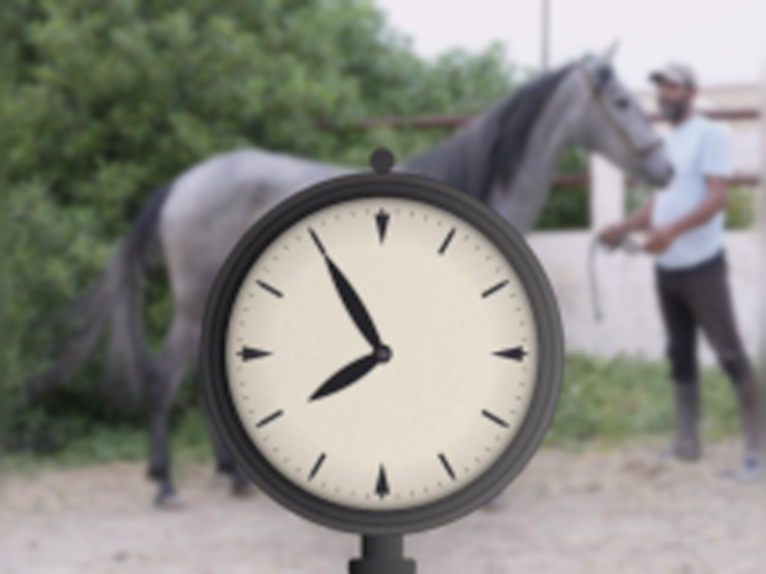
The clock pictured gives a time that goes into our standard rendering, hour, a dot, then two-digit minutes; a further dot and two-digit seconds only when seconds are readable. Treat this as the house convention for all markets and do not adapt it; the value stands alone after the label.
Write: 7.55
